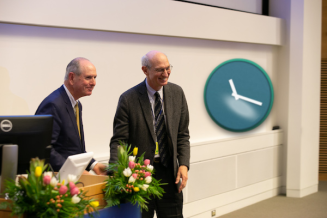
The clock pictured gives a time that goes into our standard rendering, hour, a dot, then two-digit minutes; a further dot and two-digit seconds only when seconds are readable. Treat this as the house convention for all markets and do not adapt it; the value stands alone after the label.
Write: 11.18
